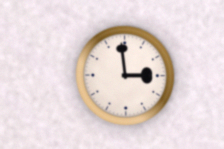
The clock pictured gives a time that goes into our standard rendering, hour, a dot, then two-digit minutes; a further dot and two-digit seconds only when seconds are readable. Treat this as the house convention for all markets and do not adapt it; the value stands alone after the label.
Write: 2.59
